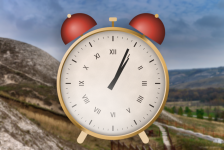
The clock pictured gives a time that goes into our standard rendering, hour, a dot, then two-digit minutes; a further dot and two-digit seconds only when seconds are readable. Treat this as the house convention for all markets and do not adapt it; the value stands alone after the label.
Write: 1.04
